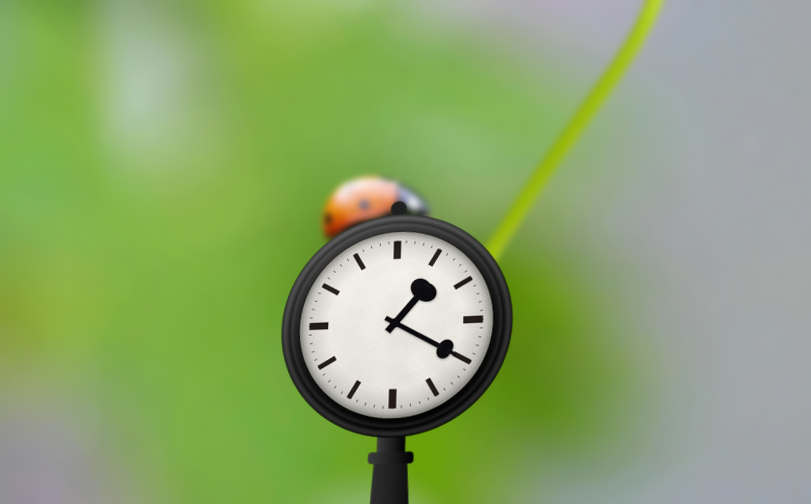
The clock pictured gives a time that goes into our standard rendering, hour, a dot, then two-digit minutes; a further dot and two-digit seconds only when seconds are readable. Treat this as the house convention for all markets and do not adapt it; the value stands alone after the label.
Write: 1.20
